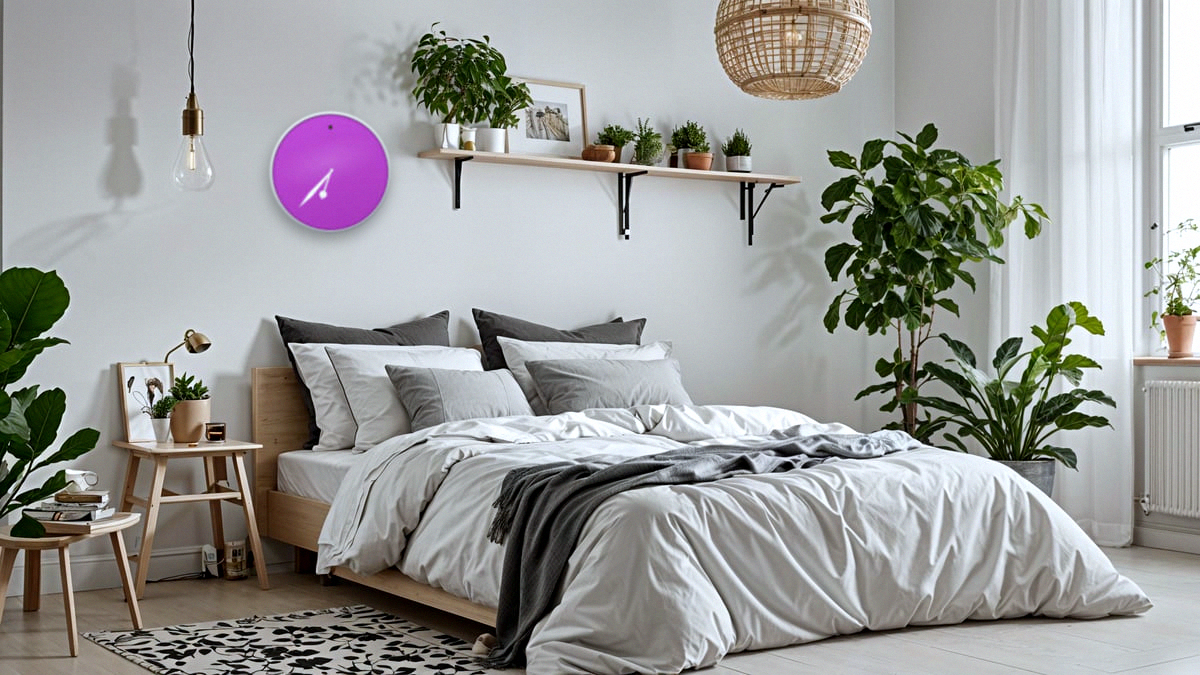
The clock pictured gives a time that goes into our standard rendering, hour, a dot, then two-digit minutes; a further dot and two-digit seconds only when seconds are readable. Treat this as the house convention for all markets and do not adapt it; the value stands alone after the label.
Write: 6.37
